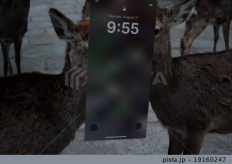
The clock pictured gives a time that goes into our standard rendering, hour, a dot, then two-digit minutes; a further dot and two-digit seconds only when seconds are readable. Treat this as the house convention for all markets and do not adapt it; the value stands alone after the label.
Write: 9.55
